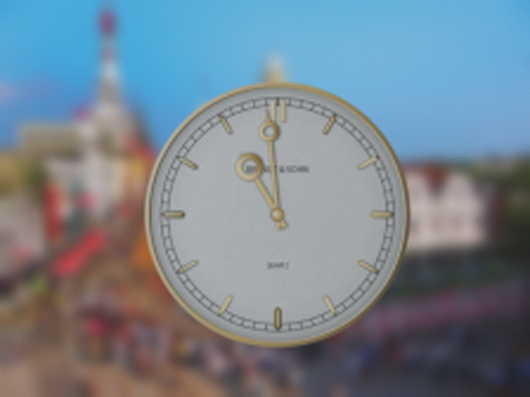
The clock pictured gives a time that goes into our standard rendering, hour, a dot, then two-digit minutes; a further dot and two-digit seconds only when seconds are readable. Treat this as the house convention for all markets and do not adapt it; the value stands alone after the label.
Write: 10.59
